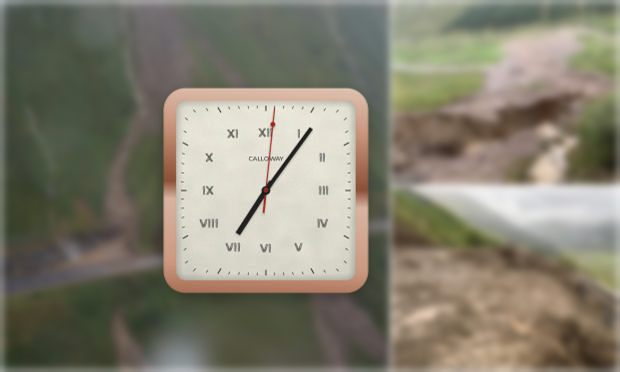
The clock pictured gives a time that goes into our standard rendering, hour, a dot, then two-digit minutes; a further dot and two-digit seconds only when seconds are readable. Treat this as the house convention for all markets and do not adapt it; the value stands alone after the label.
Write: 7.06.01
